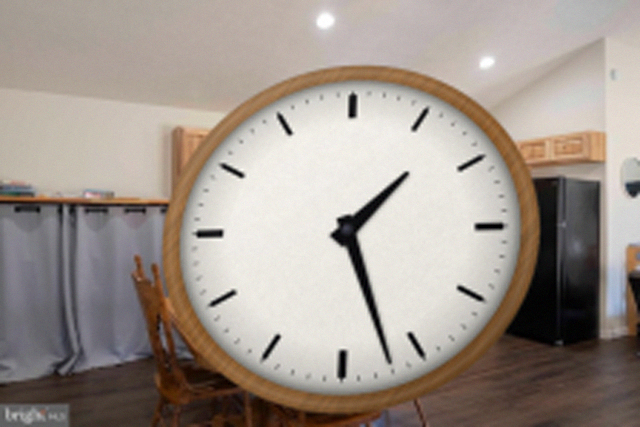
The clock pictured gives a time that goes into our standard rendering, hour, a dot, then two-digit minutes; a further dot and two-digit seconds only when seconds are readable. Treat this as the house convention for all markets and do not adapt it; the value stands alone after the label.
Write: 1.27
